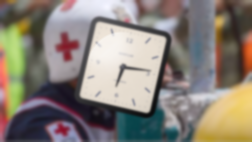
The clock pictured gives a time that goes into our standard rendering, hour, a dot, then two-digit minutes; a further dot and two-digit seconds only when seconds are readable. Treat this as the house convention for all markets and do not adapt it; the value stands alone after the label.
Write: 6.14
